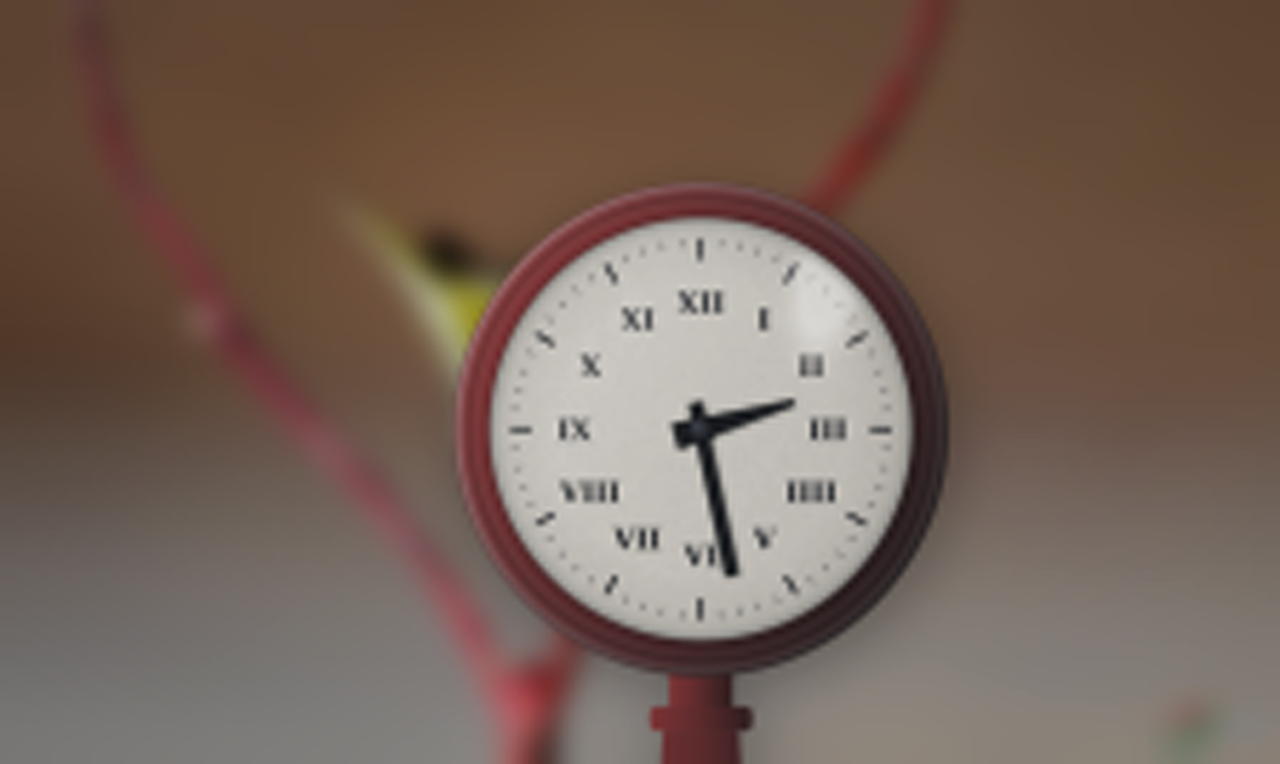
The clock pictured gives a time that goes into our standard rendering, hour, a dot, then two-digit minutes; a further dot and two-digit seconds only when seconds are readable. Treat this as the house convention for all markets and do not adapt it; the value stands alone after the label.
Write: 2.28
